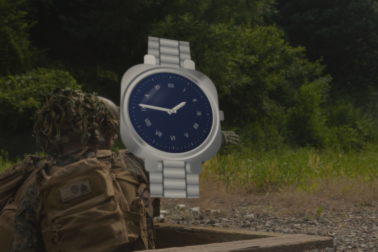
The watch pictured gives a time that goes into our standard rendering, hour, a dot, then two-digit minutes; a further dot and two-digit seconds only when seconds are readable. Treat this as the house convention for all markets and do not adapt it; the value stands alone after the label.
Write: 1.46
